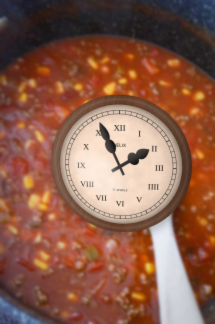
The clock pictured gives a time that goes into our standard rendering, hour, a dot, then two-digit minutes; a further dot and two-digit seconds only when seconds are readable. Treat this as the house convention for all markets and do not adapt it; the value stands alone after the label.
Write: 1.56
